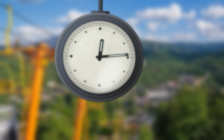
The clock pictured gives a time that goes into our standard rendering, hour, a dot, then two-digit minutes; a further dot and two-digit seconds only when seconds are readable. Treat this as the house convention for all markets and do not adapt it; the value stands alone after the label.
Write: 12.14
